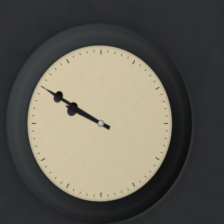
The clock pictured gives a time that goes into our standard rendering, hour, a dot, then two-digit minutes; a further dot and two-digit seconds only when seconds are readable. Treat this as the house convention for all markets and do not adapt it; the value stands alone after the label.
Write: 9.50
